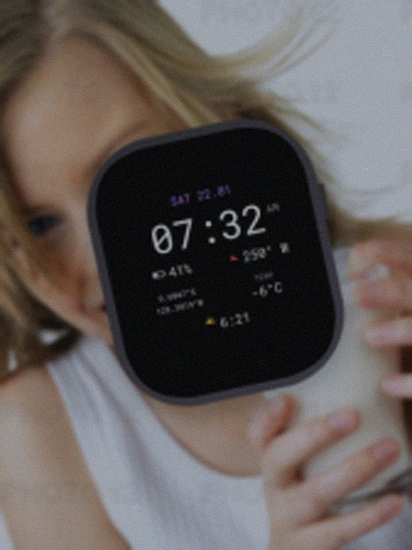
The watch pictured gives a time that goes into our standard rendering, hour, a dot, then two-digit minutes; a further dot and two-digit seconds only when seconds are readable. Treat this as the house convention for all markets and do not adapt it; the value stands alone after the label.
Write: 7.32
